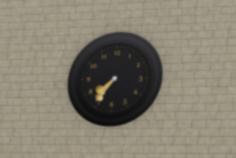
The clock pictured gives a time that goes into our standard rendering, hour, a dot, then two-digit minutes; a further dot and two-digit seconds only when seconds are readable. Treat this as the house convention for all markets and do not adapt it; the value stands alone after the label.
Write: 7.36
